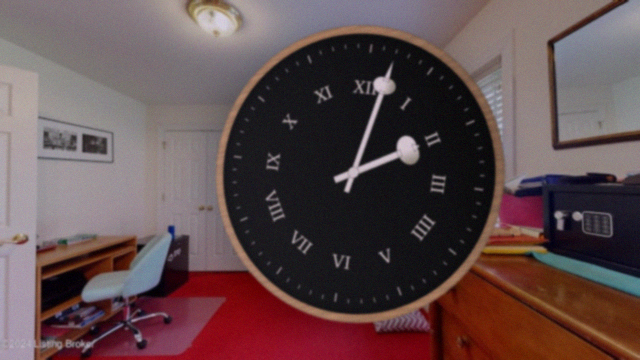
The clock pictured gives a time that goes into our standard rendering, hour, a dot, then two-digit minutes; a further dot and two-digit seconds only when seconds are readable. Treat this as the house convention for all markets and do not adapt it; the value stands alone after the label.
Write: 2.02
